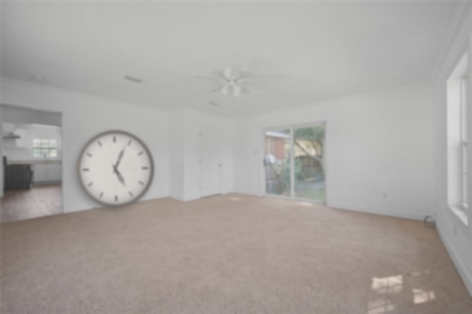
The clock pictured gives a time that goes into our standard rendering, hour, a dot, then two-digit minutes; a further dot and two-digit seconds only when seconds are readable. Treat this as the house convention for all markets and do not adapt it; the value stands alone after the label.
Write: 5.04
